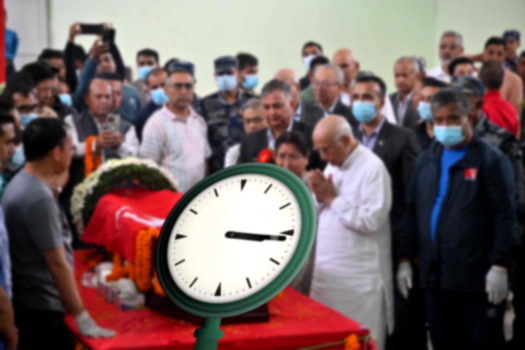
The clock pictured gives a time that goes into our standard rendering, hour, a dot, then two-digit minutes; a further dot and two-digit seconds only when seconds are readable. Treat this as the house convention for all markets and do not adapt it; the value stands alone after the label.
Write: 3.16
